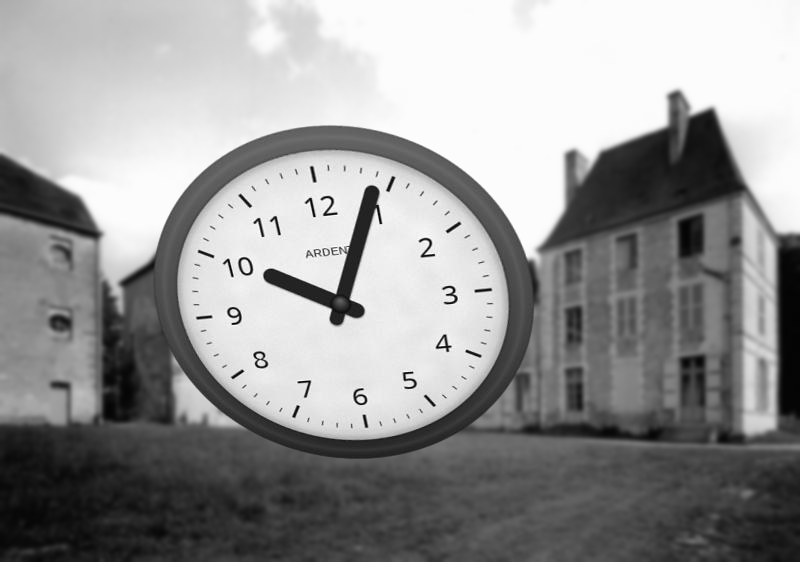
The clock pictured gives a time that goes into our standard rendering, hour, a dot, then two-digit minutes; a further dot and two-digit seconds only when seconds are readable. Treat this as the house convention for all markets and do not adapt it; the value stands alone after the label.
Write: 10.04
